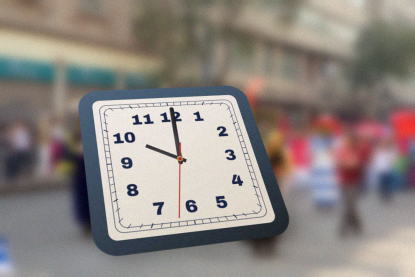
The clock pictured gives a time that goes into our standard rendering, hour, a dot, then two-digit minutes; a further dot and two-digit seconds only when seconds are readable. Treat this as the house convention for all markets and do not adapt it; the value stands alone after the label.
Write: 10.00.32
